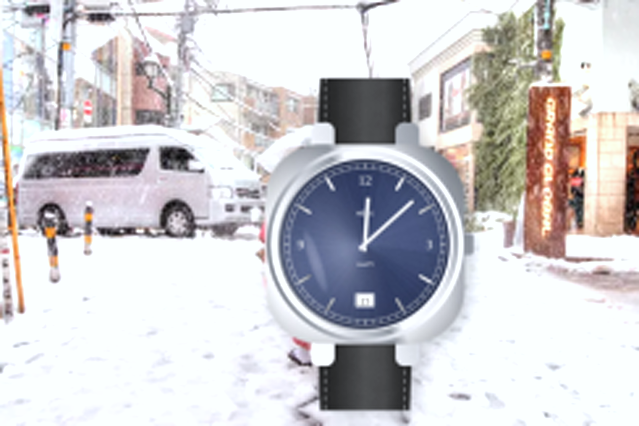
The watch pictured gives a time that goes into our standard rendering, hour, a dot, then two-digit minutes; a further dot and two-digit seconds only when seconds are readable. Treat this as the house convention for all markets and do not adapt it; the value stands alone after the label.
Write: 12.08
